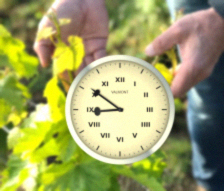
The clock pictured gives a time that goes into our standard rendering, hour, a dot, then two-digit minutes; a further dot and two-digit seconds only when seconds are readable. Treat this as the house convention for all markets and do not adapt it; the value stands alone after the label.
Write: 8.51
